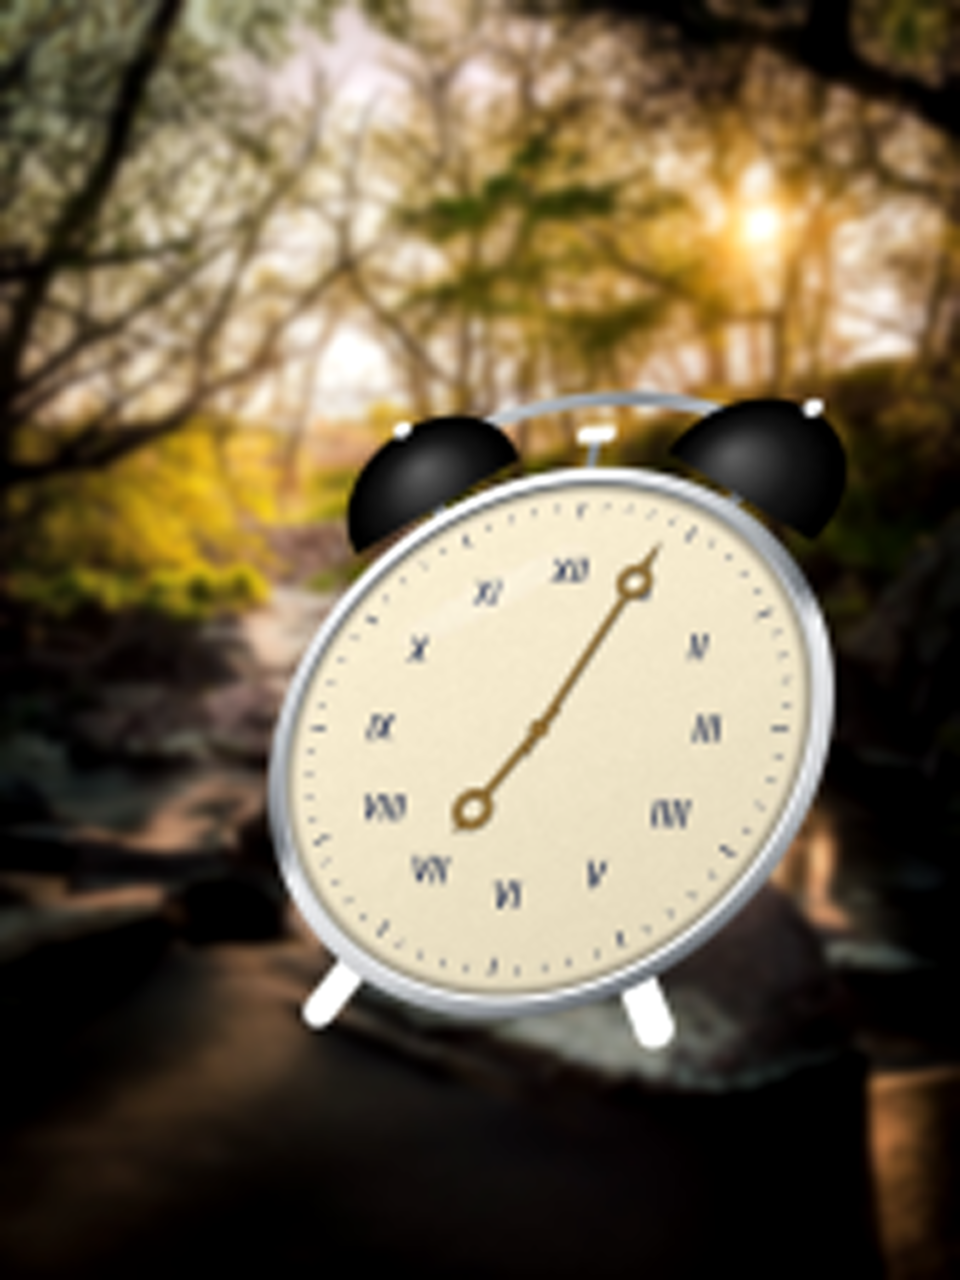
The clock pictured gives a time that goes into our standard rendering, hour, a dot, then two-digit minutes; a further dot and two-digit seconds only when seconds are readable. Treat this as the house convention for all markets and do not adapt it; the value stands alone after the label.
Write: 7.04
